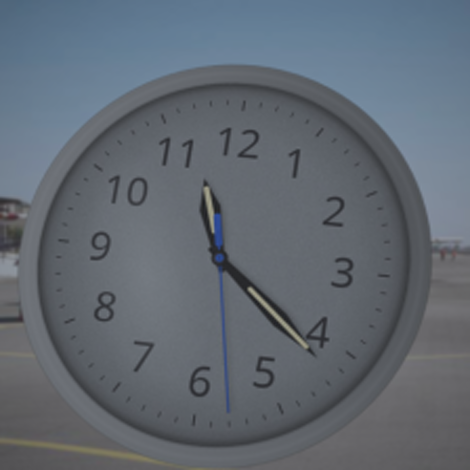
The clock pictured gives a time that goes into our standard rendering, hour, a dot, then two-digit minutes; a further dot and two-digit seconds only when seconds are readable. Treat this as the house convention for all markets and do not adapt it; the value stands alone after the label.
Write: 11.21.28
